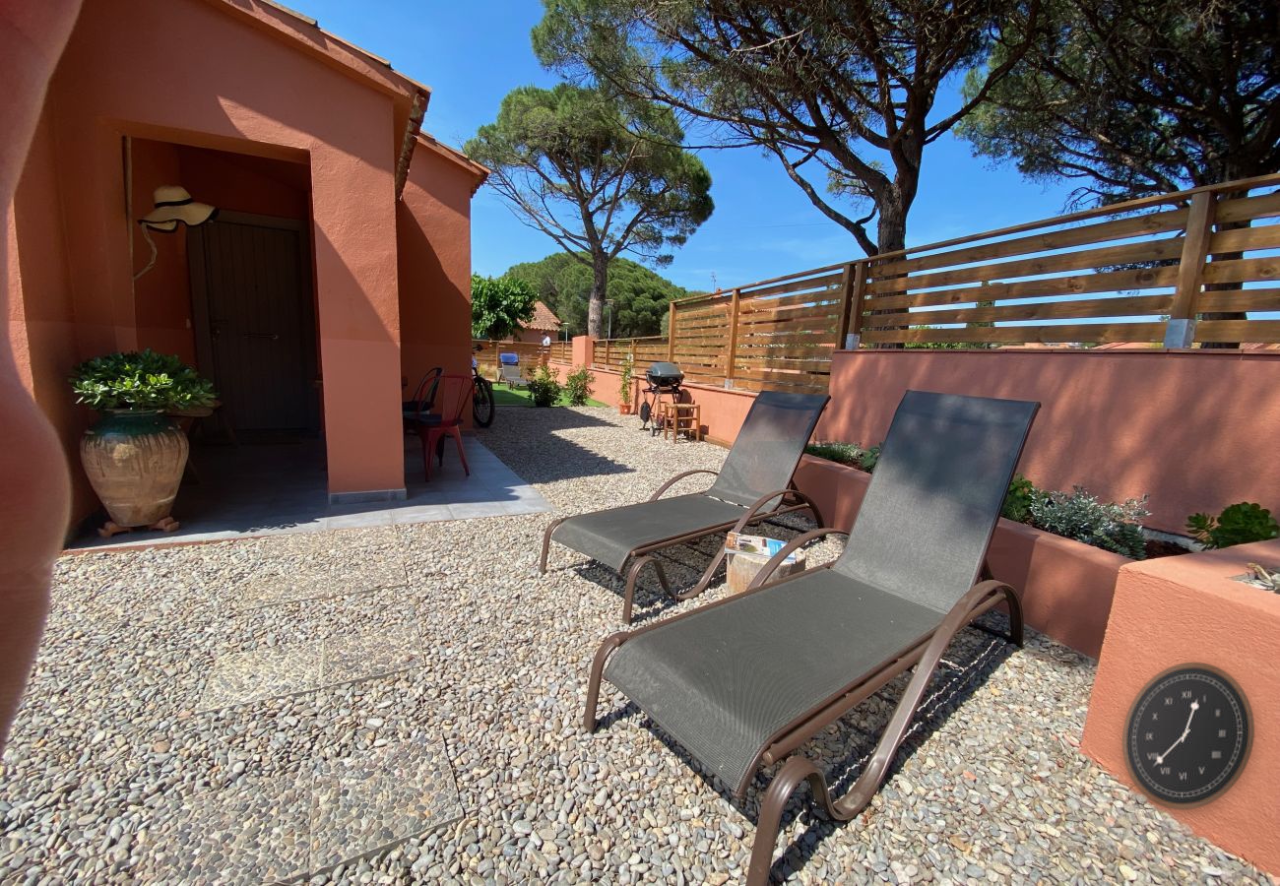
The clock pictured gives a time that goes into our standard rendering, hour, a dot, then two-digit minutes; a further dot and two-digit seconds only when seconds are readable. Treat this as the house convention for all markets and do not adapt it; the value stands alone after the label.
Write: 12.38
